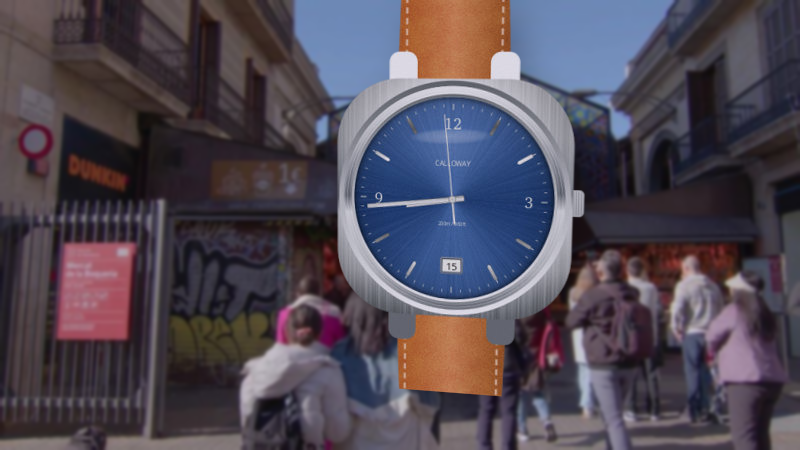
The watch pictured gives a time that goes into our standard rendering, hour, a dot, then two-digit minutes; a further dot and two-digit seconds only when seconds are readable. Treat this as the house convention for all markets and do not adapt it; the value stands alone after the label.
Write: 8.43.59
